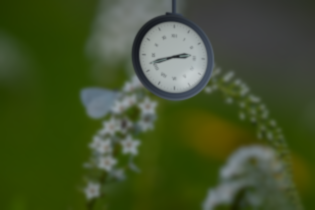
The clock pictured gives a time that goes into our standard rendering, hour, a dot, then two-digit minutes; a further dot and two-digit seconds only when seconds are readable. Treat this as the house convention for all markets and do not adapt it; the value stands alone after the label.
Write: 2.42
